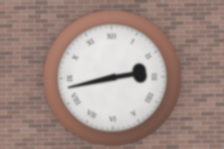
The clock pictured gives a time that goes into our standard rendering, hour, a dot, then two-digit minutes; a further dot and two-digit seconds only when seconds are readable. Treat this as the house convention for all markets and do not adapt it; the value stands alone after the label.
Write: 2.43
